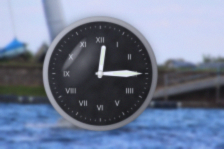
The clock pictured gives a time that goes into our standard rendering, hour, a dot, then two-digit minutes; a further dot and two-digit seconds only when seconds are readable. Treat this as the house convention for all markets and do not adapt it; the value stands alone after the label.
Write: 12.15
